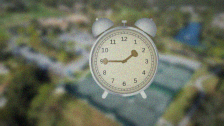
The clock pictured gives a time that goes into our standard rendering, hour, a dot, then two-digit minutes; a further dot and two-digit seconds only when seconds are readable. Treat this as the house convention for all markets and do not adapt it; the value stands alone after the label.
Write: 1.45
